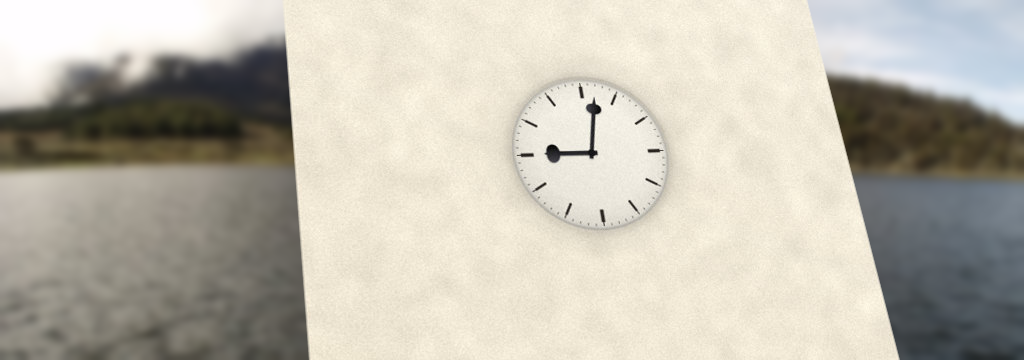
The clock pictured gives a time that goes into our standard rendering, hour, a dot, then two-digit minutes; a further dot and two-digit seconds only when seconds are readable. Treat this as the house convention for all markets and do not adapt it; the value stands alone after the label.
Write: 9.02
